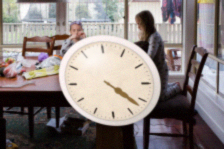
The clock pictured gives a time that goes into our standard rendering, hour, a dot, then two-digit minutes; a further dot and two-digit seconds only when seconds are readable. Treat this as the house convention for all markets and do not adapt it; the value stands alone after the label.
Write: 4.22
